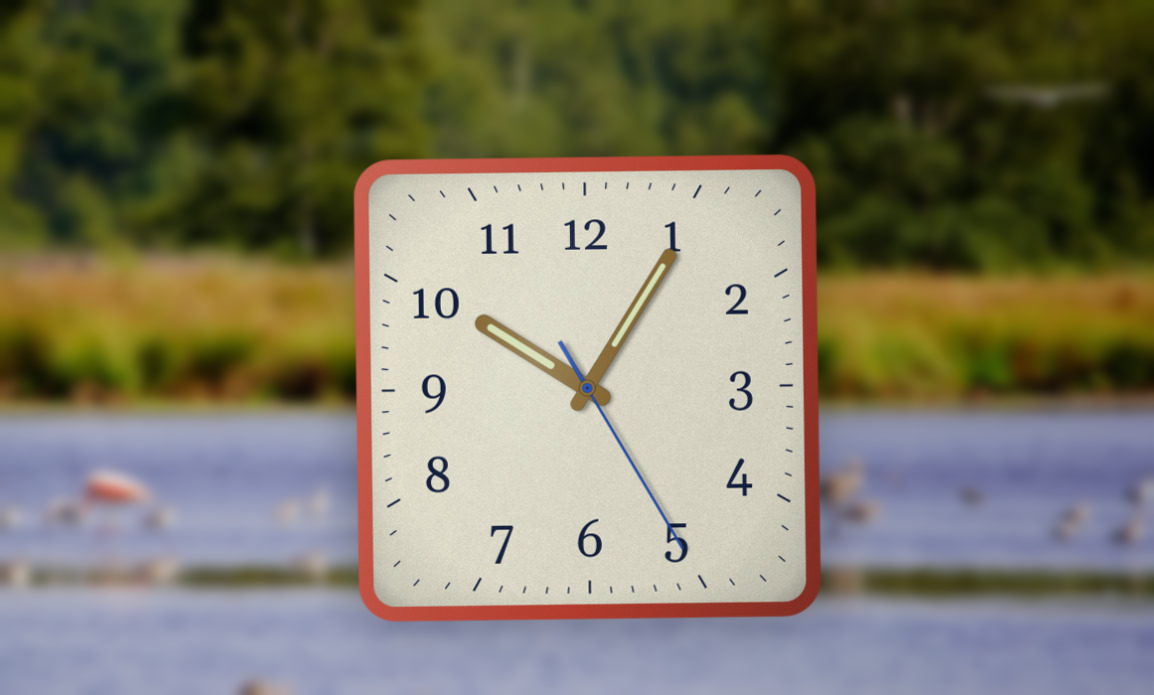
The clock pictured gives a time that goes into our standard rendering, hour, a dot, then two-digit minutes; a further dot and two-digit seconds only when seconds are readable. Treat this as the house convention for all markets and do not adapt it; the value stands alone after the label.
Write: 10.05.25
